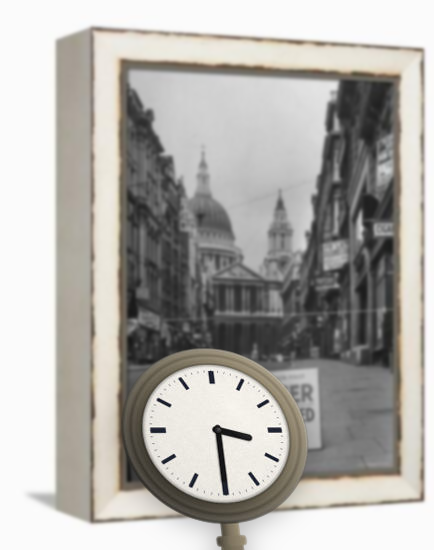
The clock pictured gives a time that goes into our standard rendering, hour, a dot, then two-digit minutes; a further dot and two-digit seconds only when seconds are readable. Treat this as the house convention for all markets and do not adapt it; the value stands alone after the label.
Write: 3.30
